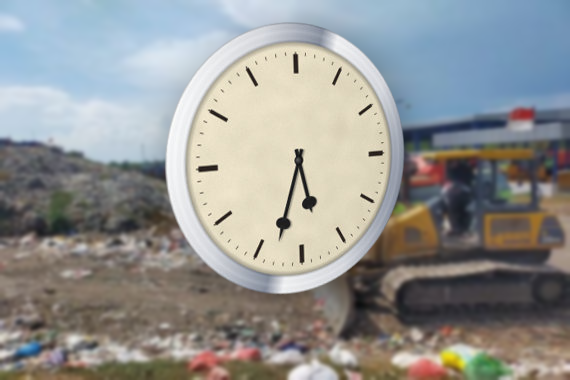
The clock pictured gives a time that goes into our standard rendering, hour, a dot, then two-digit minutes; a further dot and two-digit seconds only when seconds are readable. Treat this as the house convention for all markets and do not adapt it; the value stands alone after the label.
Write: 5.33
